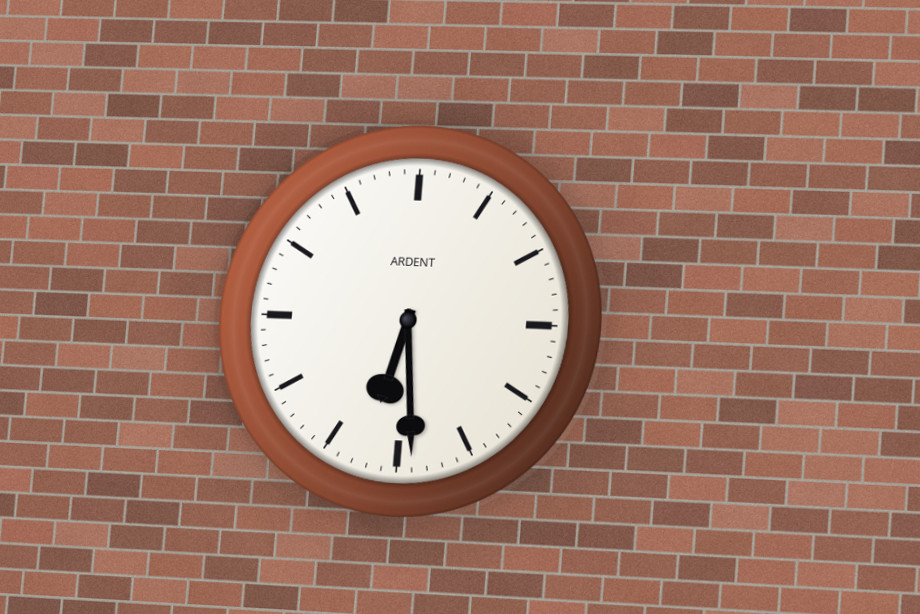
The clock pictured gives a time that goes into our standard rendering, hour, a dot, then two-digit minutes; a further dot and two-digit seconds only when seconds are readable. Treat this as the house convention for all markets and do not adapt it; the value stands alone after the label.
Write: 6.29
